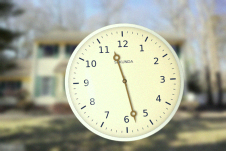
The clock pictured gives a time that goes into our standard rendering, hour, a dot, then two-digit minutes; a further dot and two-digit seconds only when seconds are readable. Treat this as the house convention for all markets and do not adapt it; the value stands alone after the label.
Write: 11.28
